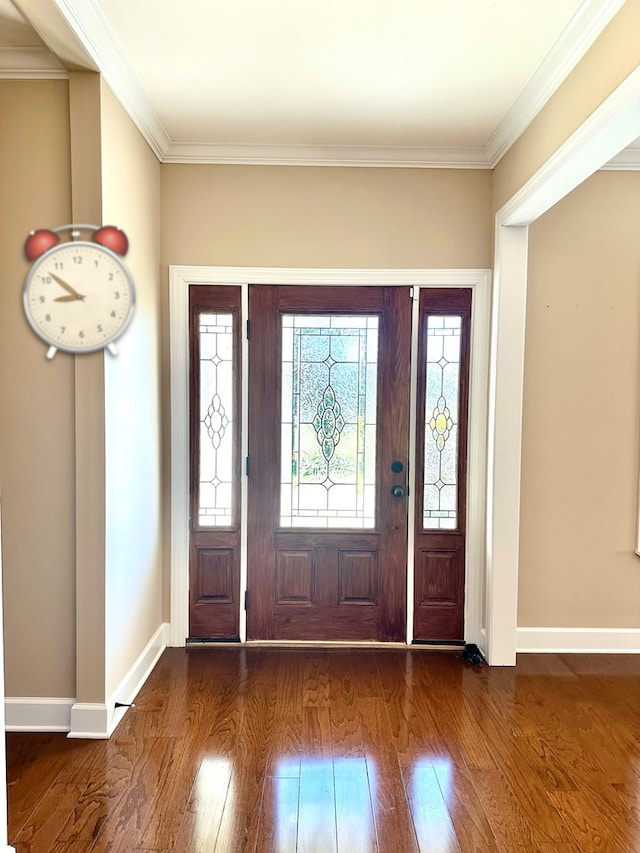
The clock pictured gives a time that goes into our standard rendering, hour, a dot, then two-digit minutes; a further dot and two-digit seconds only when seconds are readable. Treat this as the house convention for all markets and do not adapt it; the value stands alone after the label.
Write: 8.52
